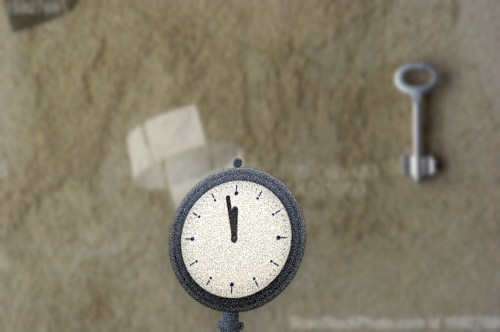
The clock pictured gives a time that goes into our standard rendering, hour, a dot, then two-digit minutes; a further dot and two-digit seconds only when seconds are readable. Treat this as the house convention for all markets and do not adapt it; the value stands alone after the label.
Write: 11.58
